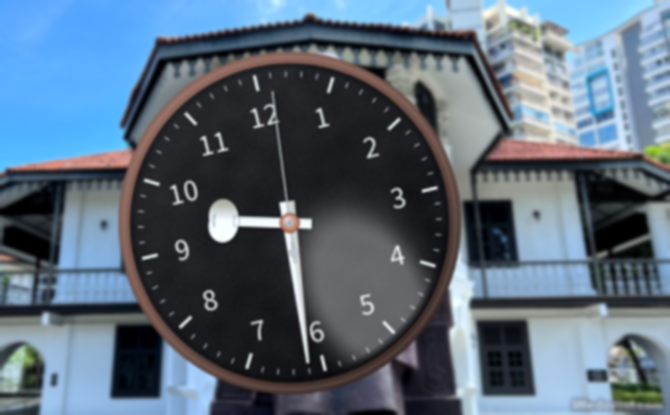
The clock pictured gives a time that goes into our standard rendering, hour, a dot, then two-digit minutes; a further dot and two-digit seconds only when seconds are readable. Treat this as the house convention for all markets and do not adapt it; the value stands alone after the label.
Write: 9.31.01
